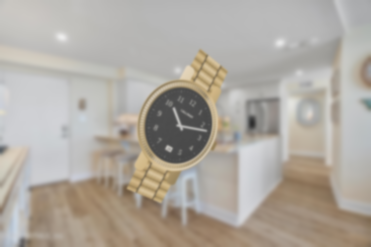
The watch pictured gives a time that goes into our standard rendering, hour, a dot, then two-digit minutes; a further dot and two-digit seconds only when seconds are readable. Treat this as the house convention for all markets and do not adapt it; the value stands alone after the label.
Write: 10.12
